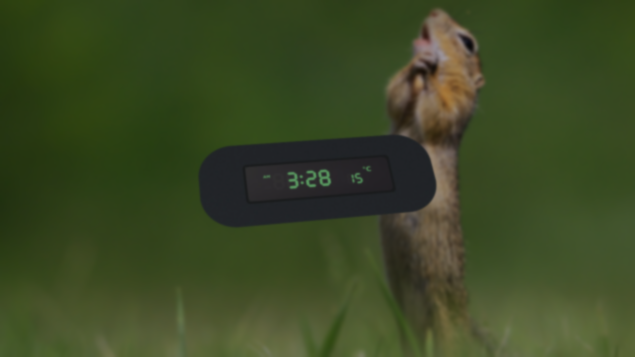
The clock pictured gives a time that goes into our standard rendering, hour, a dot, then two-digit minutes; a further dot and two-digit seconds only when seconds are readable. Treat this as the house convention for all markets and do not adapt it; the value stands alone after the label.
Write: 3.28
